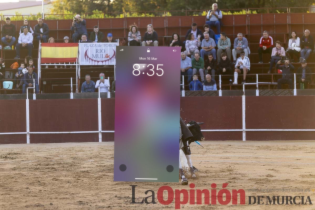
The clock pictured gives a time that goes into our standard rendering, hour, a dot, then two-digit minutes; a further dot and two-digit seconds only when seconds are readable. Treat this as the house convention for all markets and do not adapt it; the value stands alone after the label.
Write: 8.35
